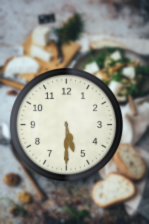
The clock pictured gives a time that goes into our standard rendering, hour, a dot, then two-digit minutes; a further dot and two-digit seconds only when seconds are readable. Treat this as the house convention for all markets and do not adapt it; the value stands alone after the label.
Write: 5.30
